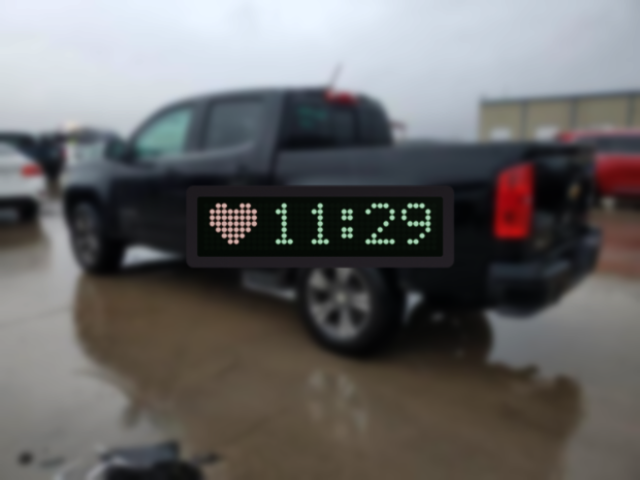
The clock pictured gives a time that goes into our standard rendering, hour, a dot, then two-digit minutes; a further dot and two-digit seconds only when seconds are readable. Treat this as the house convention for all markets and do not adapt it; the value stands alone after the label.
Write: 11.29
